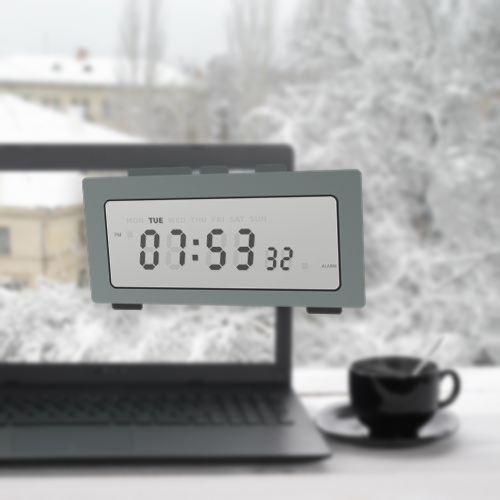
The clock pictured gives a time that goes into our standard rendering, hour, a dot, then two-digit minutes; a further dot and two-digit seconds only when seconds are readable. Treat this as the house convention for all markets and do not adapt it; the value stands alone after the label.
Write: 7.53.32
